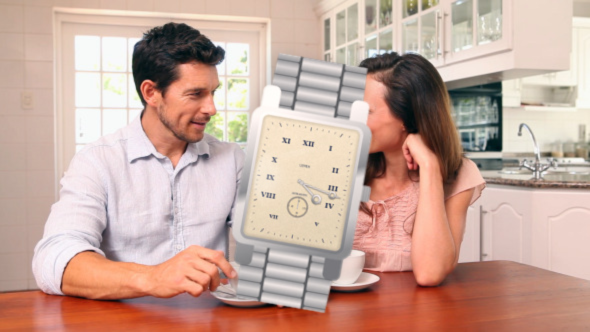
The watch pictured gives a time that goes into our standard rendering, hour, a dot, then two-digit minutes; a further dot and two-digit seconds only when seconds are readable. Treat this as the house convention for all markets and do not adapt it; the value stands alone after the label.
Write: 4.17
